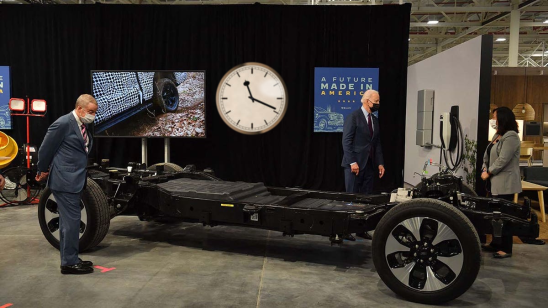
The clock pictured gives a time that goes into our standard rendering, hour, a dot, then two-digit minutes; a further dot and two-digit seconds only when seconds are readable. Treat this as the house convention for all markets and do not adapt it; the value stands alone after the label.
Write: 11.19
